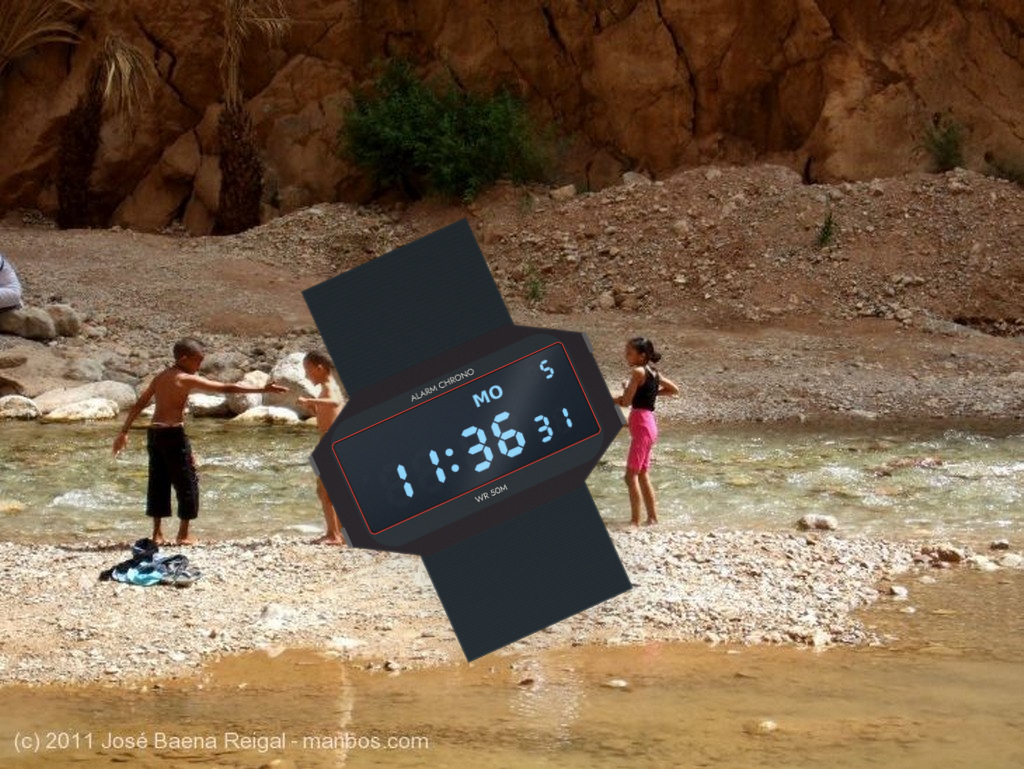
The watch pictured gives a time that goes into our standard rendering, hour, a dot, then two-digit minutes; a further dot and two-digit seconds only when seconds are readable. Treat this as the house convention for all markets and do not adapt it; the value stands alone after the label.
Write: 11.36.31
